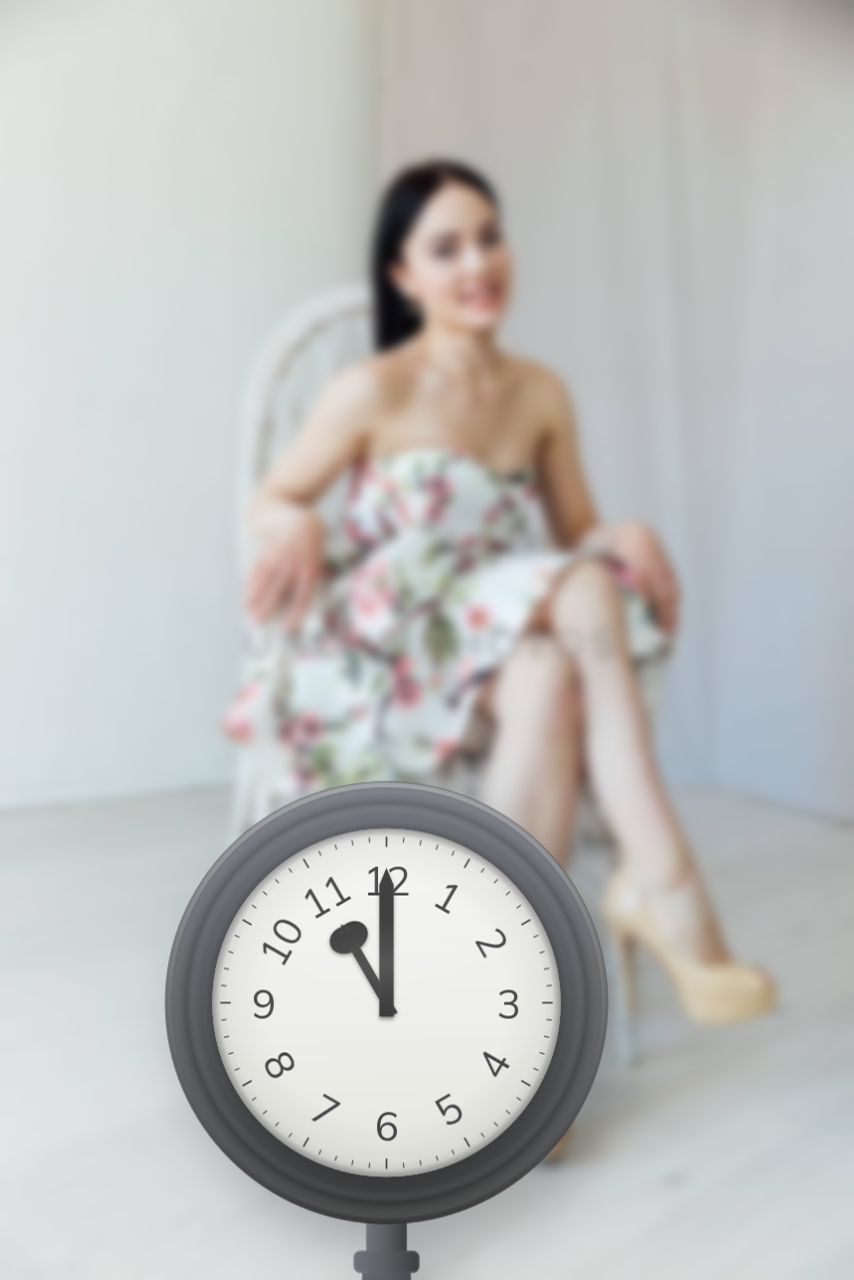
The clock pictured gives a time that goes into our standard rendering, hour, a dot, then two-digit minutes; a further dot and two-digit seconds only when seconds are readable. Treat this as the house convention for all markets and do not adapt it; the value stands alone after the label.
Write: 11.00
